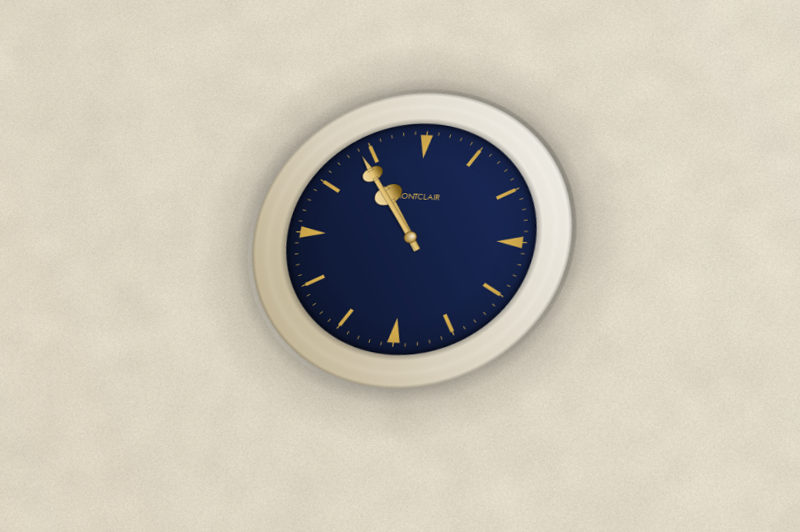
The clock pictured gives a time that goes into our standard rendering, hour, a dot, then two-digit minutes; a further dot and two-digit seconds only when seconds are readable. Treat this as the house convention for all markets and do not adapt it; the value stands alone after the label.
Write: 10.54
